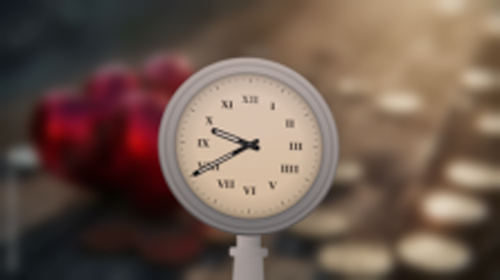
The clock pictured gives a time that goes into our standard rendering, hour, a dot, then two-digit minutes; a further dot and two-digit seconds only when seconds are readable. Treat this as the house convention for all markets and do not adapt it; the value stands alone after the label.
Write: 9.40
